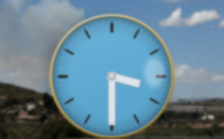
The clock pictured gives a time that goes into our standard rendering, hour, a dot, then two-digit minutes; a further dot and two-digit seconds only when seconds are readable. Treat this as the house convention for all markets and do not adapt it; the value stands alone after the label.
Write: 3.30
